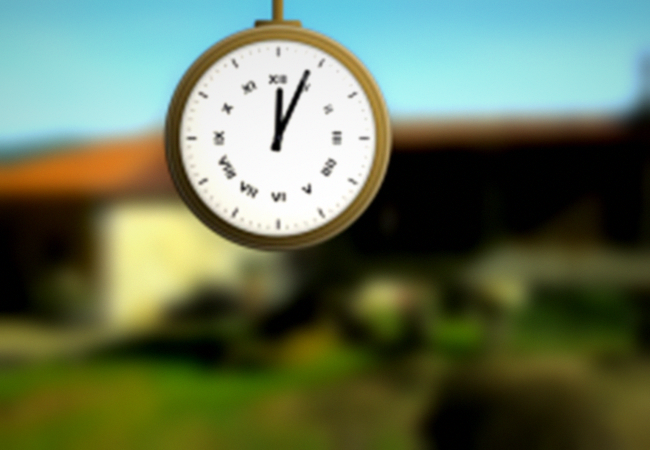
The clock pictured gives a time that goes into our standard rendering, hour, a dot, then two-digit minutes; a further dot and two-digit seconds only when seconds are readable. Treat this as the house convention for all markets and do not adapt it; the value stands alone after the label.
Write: 12.04
